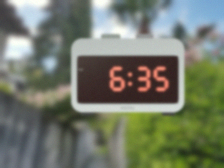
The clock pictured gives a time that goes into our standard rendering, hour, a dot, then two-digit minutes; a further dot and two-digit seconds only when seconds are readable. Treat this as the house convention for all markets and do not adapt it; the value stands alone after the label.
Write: 6.35
